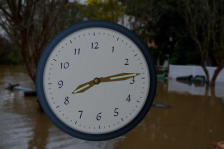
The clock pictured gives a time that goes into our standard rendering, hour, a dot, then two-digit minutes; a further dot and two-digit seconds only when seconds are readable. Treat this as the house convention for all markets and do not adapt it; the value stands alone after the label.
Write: 8.14
